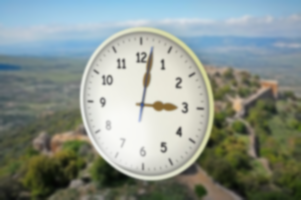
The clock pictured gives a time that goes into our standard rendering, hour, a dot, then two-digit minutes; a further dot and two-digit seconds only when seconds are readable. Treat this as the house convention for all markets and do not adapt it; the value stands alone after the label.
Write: 3.02.02
